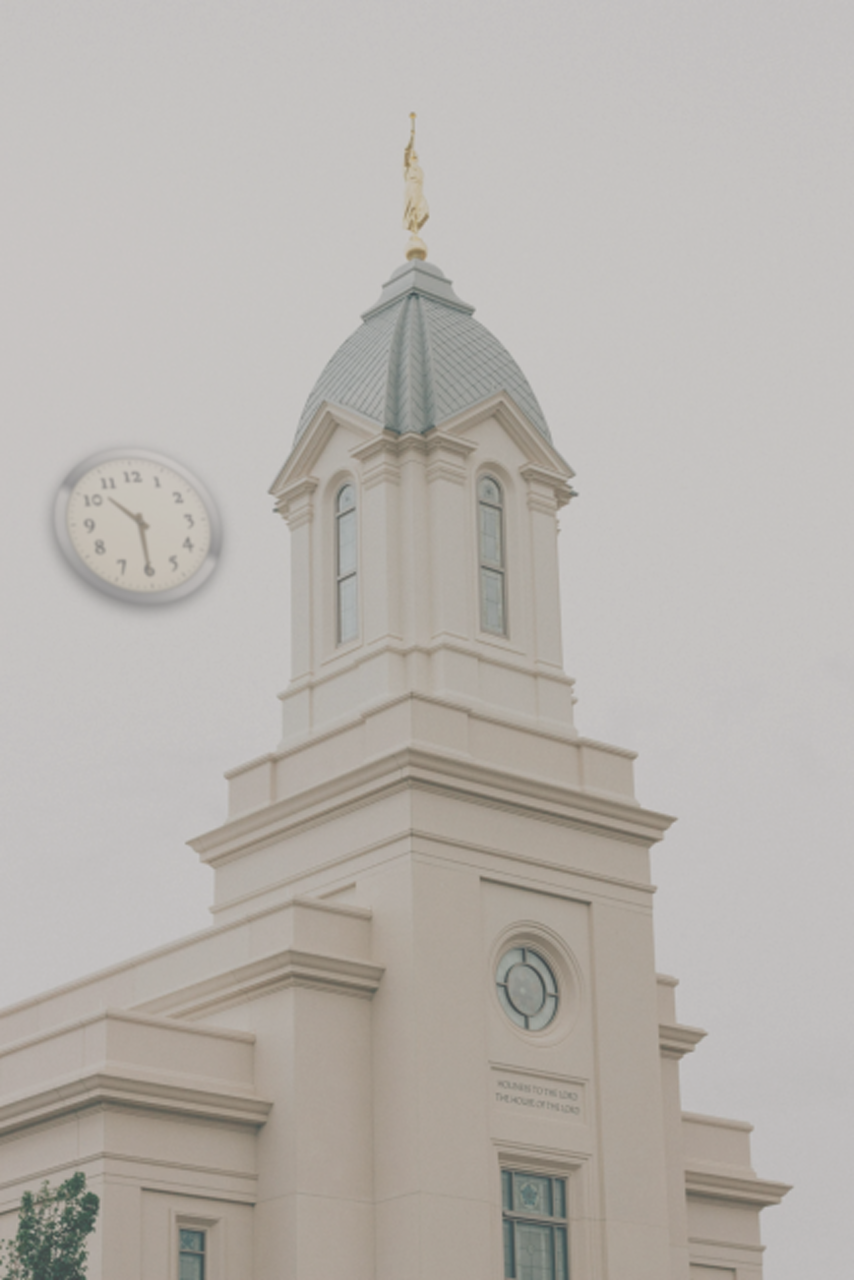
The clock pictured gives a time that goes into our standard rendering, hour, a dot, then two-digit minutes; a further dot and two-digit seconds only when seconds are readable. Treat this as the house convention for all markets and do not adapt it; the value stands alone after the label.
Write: 10.30
